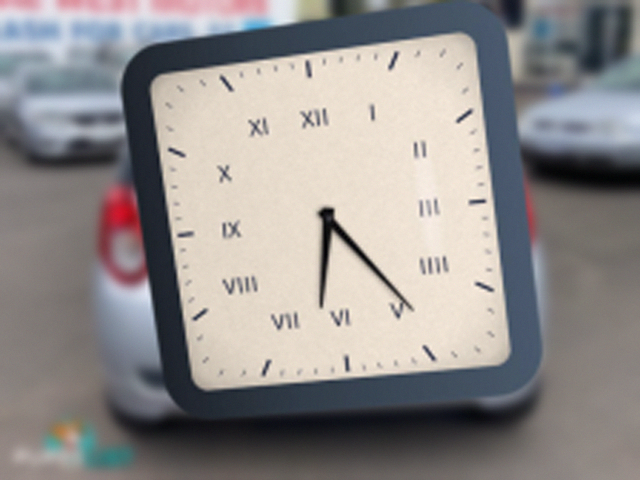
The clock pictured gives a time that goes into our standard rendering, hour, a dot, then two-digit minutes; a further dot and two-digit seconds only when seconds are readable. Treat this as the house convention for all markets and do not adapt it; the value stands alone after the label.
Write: 6.24
